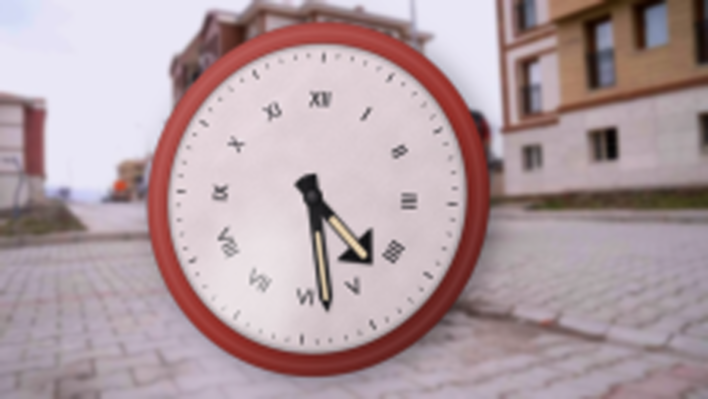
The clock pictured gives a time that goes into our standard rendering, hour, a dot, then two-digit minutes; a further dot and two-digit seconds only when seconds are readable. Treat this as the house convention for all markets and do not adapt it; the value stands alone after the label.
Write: 4.28
